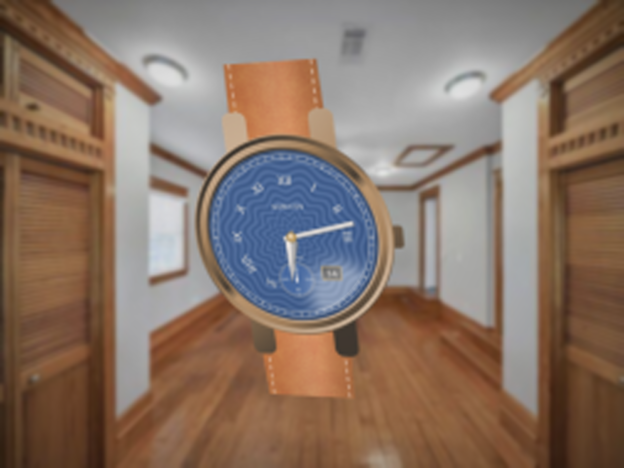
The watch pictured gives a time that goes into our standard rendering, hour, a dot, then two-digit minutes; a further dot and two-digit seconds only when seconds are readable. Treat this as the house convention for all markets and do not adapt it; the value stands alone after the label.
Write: 6.13
